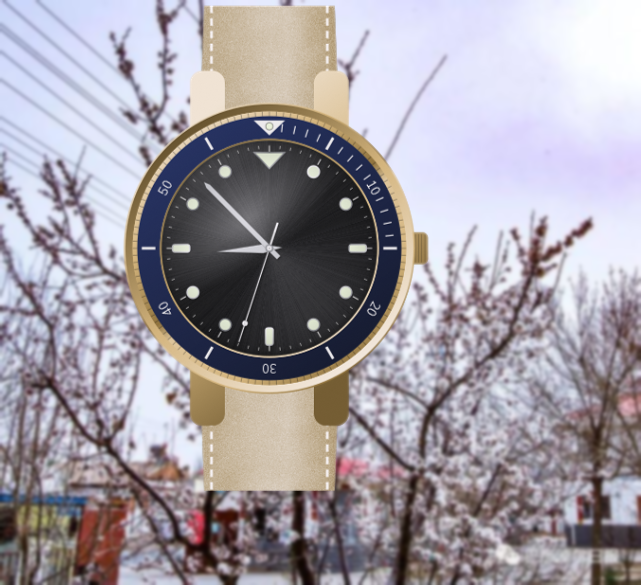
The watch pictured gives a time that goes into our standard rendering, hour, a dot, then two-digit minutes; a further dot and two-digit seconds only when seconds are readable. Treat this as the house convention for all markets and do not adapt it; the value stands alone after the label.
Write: 8.52.33
